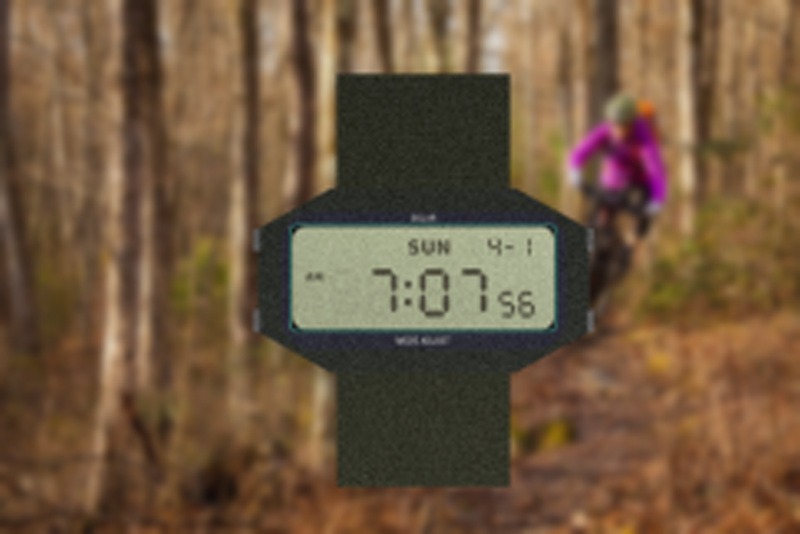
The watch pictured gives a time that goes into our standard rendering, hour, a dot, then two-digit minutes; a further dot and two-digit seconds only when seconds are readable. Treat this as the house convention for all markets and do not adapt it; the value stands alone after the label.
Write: 7.07.56
